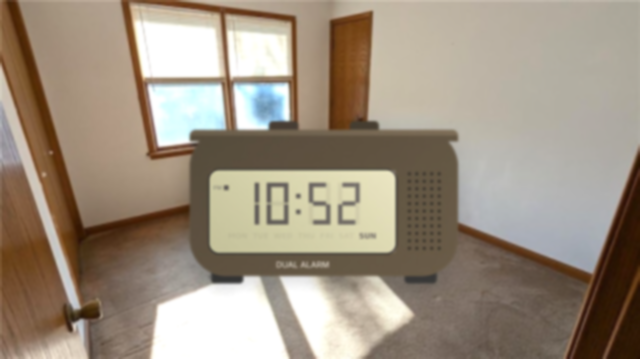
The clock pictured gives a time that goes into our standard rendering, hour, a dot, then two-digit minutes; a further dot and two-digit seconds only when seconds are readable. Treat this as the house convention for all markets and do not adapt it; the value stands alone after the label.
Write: 10.52
